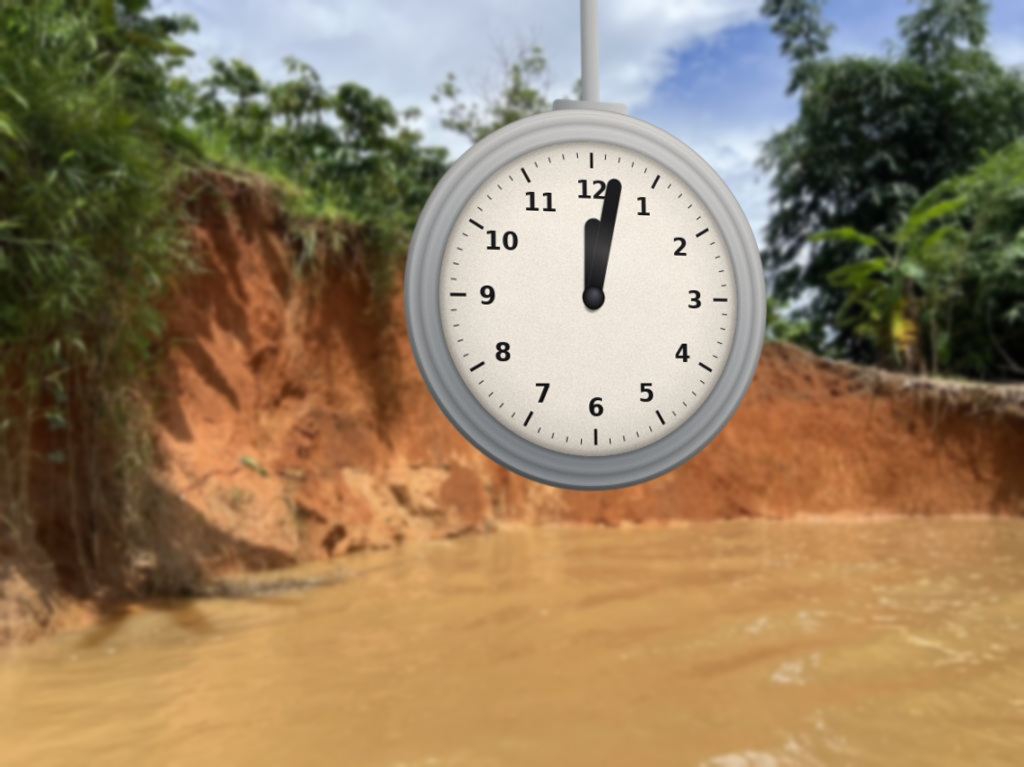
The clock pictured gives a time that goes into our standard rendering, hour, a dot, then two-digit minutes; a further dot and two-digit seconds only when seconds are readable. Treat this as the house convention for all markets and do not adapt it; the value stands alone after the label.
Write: 12.02
